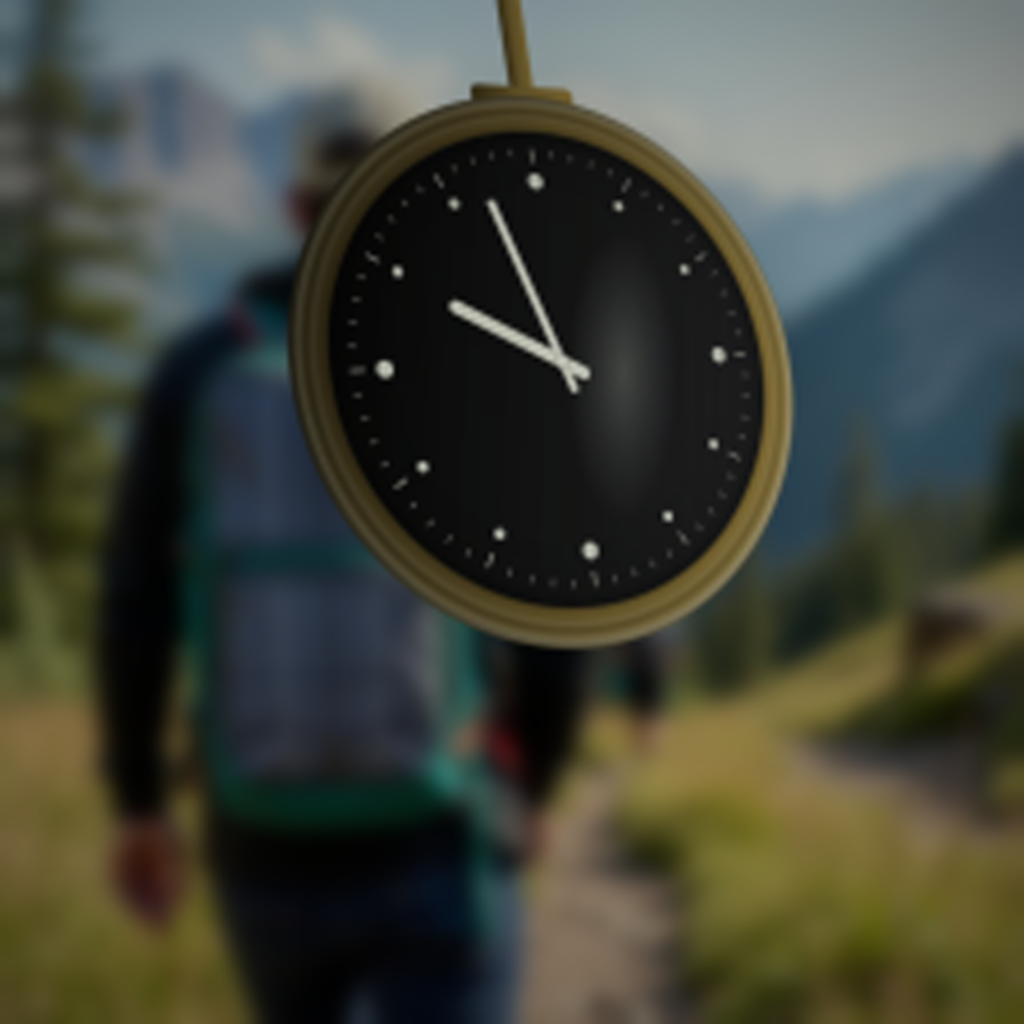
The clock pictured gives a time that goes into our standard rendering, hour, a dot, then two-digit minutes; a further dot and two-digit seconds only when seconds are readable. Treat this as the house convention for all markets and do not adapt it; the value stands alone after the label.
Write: 9.57
